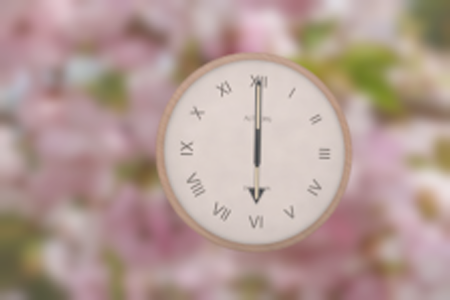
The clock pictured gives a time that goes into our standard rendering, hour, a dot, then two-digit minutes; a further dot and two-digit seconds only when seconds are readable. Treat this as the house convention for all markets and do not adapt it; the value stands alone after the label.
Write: 6.00
